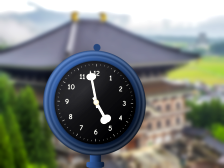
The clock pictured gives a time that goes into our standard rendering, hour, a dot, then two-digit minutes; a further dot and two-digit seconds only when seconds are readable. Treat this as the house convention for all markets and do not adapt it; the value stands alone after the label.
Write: 4.58
